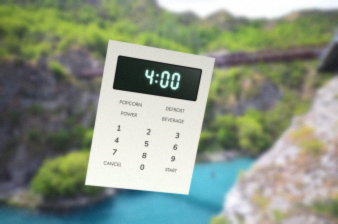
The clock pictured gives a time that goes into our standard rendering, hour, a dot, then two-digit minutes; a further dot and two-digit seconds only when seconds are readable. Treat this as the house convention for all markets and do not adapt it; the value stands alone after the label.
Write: 4.00
